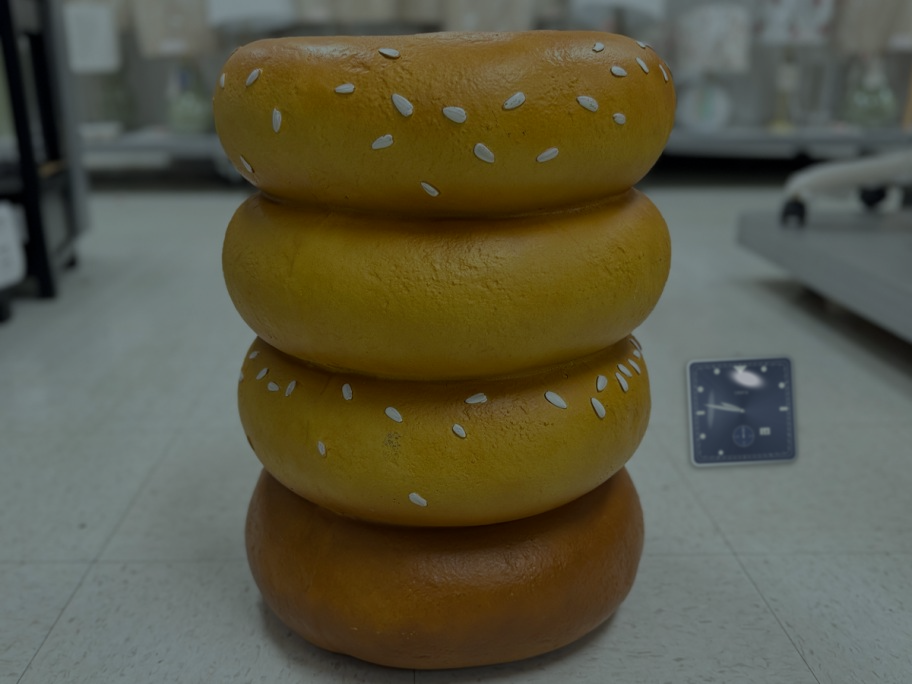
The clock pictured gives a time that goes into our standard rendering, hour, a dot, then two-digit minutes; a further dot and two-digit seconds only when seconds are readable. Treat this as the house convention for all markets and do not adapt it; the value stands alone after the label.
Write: 9.47
